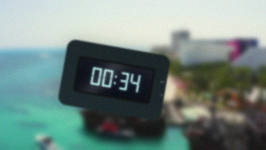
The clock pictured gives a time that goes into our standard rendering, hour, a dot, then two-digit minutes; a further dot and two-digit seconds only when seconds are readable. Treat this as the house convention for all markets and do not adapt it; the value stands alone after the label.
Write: 0.34
